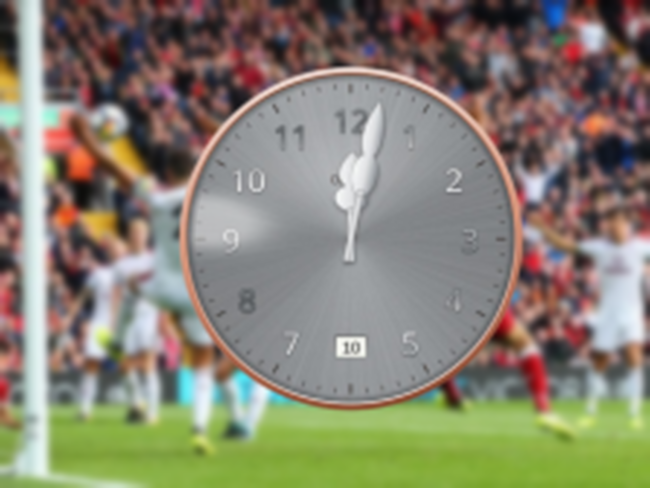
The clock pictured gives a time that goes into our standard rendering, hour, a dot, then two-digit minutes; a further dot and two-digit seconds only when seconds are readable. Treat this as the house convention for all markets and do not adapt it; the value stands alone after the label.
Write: 12.02
